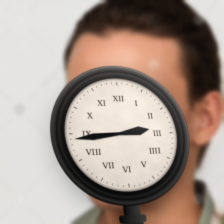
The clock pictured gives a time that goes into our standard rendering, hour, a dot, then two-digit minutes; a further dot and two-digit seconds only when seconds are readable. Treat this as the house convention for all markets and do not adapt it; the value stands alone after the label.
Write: 2.44
